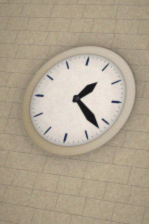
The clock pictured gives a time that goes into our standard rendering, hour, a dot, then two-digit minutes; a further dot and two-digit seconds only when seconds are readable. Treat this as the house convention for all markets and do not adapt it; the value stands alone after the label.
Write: 1.22
